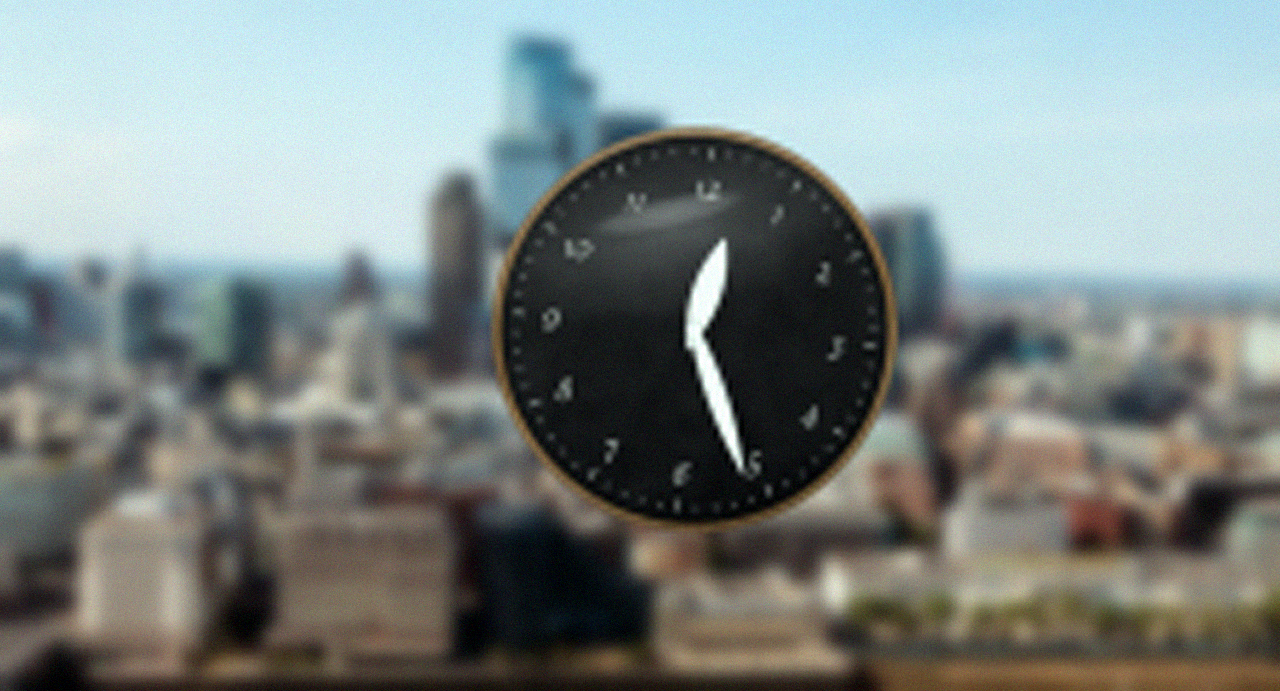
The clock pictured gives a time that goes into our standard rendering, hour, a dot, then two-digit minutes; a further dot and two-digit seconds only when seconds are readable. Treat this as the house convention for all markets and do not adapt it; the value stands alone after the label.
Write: 12.26
